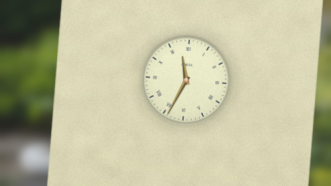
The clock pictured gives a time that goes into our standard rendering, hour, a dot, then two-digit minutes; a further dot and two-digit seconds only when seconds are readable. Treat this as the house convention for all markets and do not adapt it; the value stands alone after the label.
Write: 11.34
